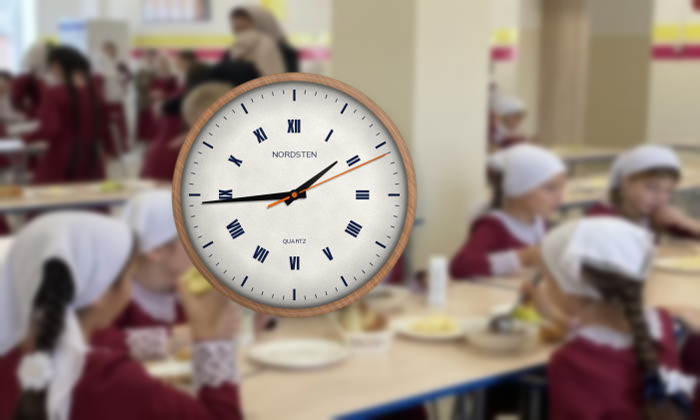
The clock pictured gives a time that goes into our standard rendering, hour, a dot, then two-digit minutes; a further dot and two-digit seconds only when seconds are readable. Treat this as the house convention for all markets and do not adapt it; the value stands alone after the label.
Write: 1.44.11
